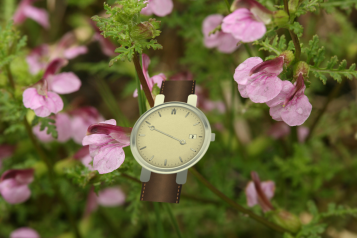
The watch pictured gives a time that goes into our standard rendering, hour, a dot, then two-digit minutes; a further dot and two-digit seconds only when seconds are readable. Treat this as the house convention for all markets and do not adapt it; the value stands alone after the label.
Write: 3.49
